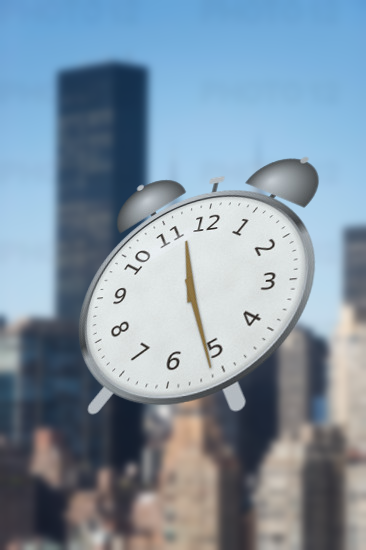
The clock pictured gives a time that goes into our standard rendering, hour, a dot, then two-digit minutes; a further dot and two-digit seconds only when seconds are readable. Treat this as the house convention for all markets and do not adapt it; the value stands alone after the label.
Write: 11.26
